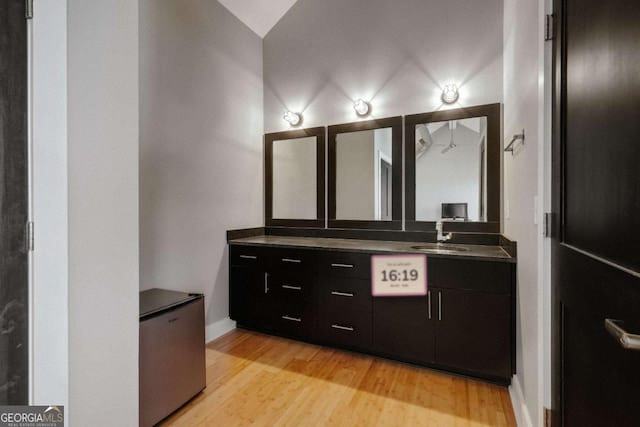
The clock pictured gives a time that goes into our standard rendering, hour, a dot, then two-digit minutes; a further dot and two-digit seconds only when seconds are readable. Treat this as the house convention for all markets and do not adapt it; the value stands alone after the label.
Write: 16.19
